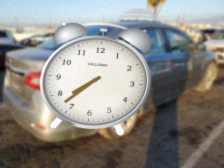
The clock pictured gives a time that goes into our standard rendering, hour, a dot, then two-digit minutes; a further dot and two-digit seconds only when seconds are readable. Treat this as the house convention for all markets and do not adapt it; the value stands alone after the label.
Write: 7.37
